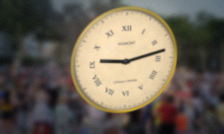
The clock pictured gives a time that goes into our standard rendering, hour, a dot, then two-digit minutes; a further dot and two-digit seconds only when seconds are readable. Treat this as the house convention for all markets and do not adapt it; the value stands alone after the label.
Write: 9.13
